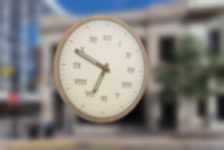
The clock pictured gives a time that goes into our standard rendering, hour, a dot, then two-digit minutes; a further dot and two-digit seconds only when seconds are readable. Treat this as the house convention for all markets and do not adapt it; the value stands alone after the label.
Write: 6.49
